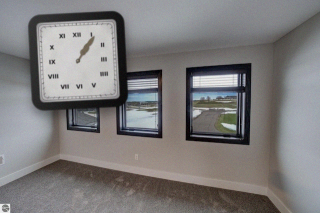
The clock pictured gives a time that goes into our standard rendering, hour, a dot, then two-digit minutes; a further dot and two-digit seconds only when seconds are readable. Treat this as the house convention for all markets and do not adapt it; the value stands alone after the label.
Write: 1.06
